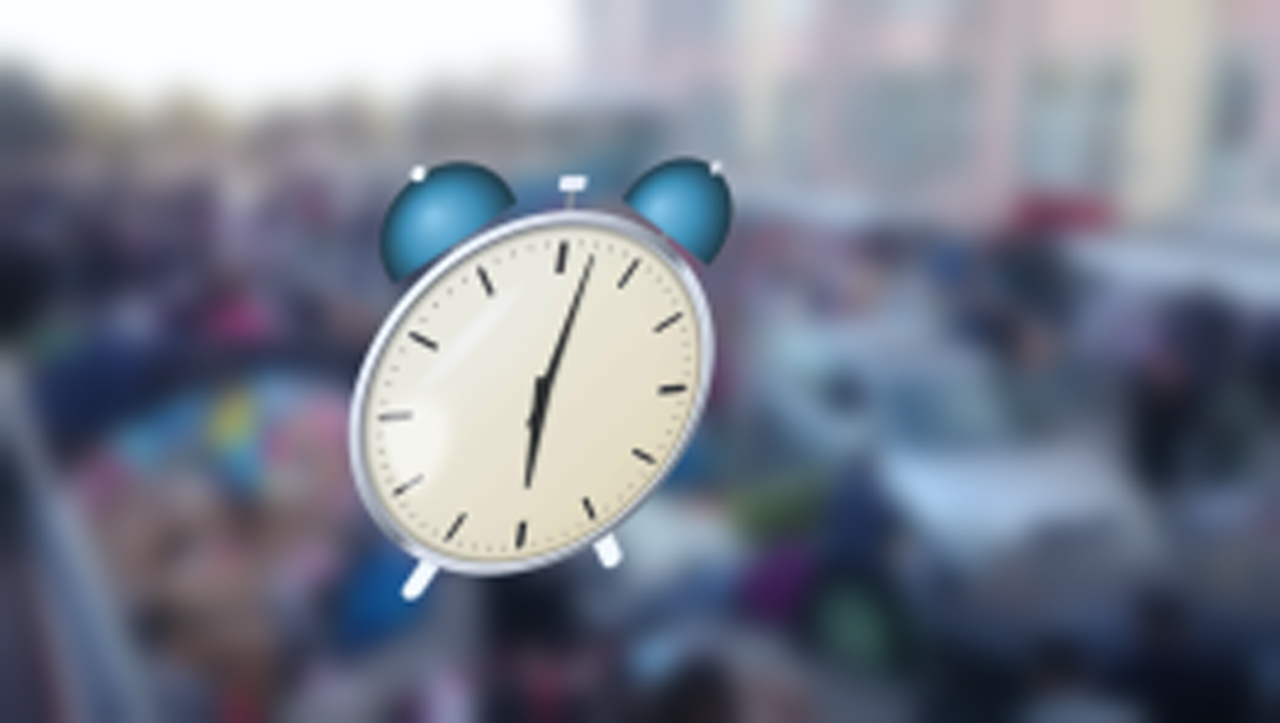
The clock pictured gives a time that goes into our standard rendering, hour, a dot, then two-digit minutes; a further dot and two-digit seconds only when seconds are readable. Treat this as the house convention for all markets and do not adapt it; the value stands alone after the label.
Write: 6.02
